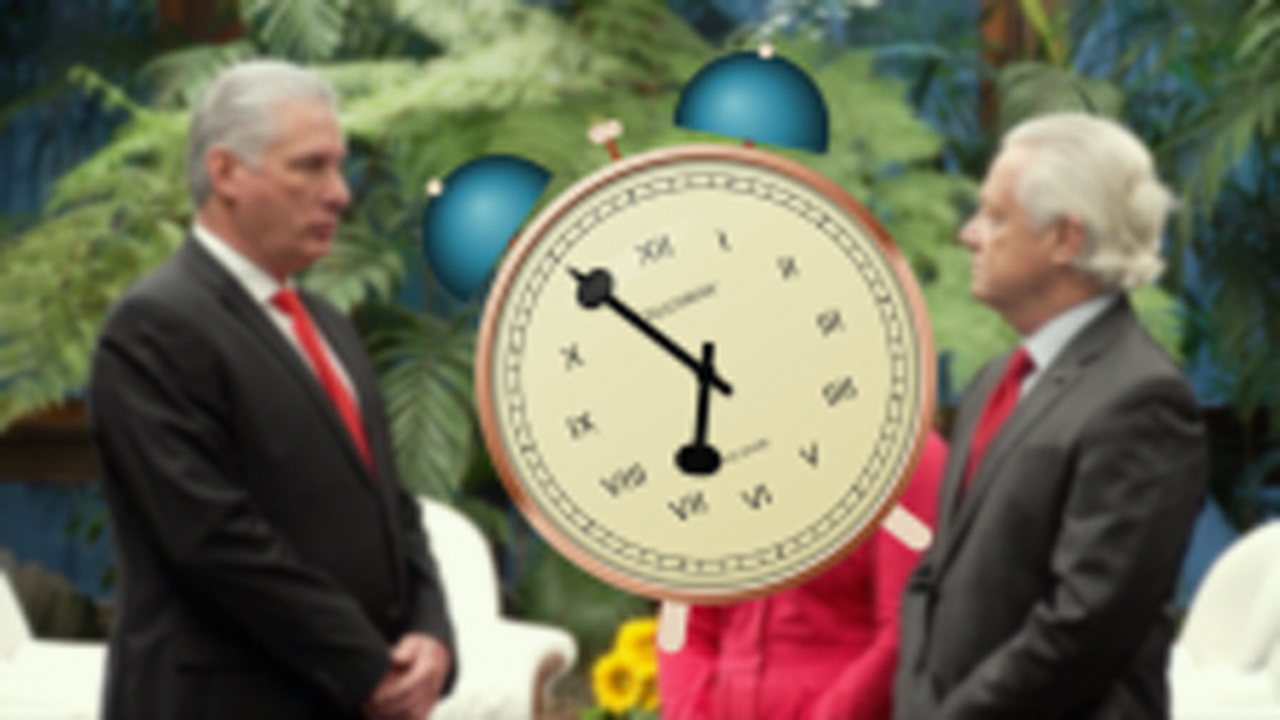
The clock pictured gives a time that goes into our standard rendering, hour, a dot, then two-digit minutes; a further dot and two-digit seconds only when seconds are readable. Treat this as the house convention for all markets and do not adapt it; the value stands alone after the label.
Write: 6.55
